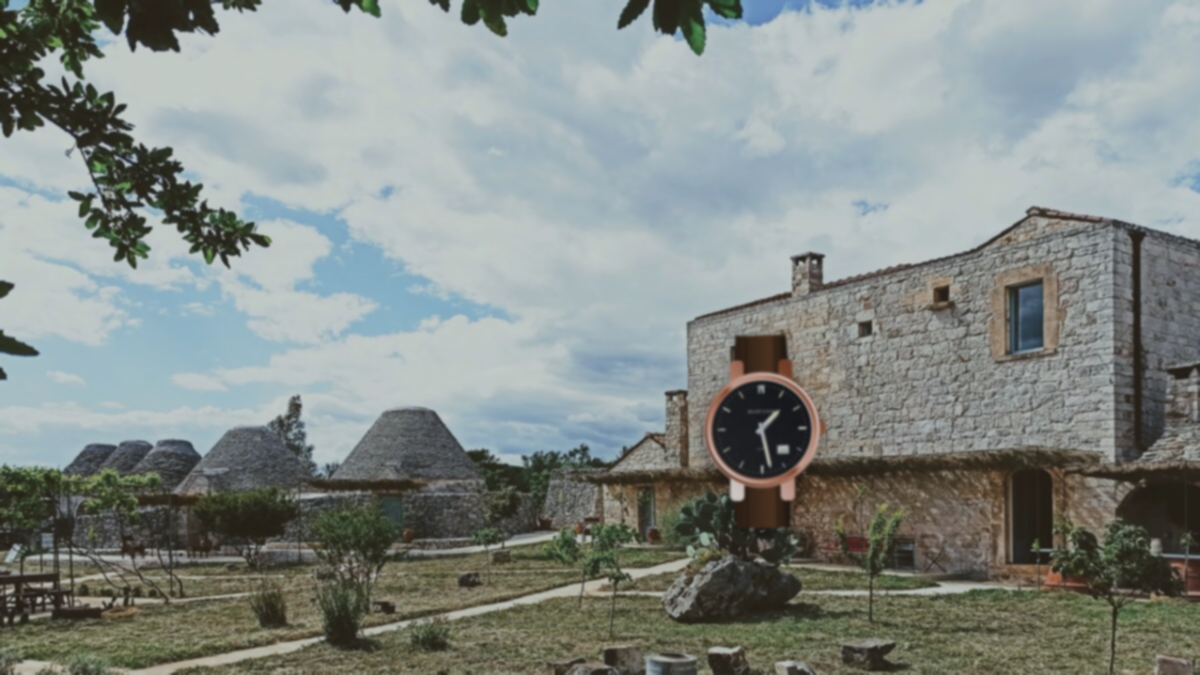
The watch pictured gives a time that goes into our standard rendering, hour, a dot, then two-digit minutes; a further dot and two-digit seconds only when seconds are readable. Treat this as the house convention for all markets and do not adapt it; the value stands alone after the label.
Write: 1.28
